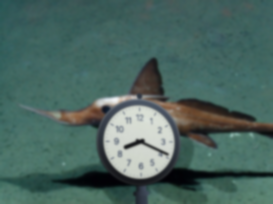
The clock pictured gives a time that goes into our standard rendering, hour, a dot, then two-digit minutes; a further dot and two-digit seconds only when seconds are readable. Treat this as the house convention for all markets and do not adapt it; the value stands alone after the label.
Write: 8.19
